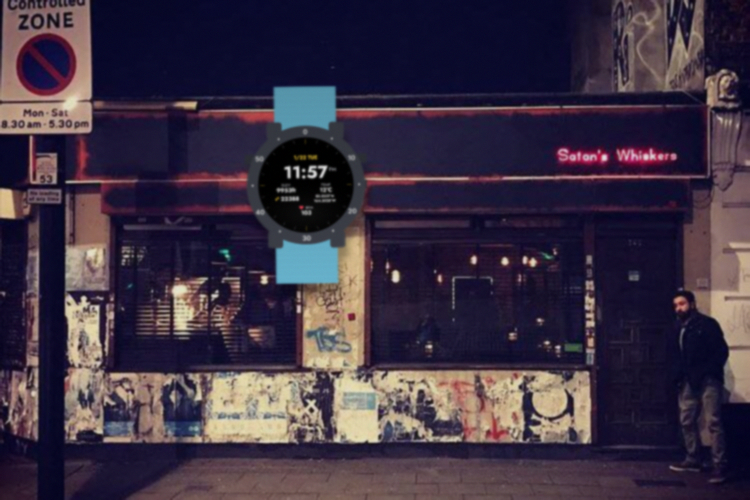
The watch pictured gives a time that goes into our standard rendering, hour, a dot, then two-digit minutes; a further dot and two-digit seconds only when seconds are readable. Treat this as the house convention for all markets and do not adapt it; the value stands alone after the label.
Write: 11.57
